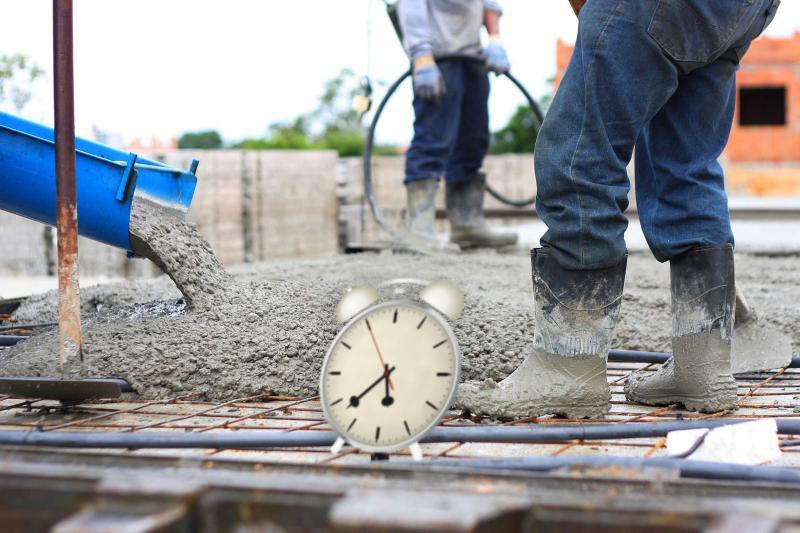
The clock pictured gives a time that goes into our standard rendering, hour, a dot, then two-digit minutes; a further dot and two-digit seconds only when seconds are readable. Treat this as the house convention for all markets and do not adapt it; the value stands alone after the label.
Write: 5.37.55
